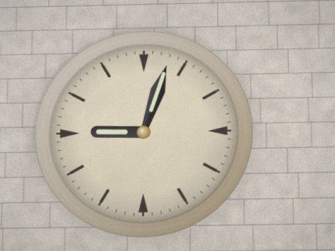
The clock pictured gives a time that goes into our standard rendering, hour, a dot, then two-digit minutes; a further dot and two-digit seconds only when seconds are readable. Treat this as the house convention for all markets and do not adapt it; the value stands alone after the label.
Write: 9.03
